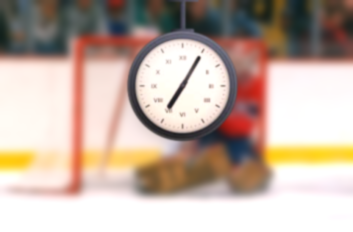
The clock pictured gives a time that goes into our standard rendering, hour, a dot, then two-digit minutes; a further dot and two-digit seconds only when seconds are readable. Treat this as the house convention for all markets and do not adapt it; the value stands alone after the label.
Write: 7.05
